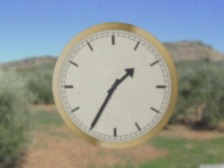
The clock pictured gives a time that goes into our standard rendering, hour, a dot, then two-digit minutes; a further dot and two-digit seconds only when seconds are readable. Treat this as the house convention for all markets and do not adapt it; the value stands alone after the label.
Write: 1.35
